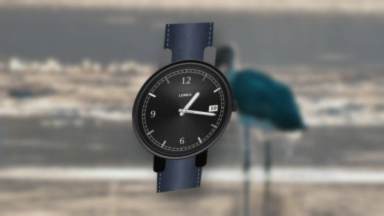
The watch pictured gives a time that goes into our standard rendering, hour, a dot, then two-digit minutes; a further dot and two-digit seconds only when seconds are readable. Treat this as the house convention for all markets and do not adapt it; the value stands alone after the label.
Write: 1.17
